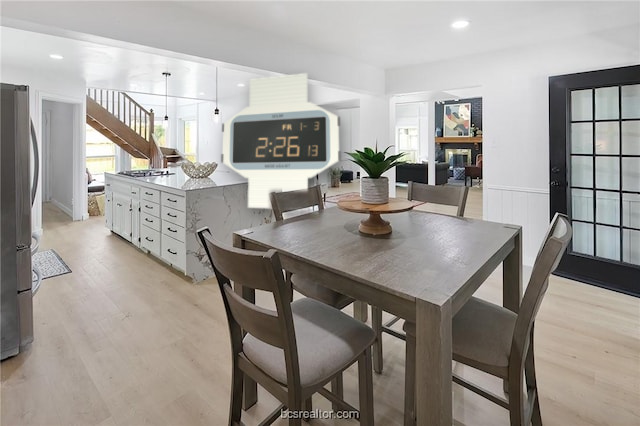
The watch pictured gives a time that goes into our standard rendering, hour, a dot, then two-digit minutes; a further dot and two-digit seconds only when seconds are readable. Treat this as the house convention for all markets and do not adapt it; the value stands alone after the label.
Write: 2.26.13
